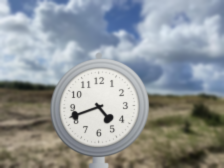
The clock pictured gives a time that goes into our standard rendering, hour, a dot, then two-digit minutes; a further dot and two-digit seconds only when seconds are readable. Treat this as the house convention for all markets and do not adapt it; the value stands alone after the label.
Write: 4.42
